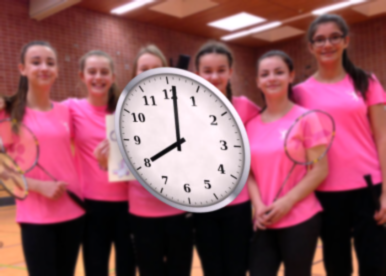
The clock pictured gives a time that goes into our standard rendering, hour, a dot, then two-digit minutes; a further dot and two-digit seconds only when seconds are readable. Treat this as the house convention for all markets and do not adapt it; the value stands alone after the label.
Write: 8.01
